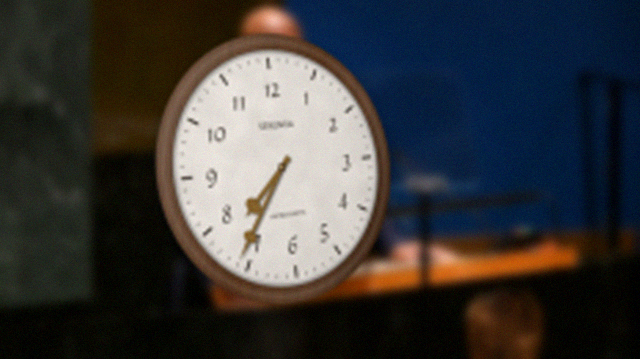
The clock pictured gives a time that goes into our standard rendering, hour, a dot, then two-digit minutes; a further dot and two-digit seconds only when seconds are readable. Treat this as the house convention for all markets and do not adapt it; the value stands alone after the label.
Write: 7.36
